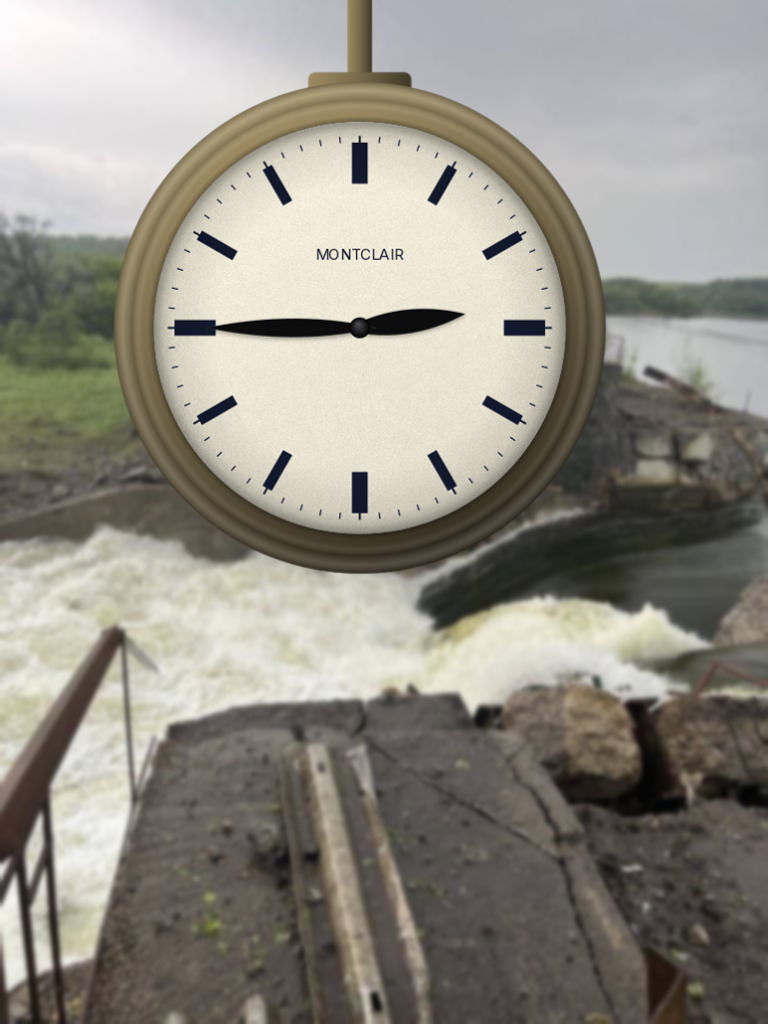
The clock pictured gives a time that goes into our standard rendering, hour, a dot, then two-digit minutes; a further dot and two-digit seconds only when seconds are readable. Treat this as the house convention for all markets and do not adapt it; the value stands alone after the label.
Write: 2.45
